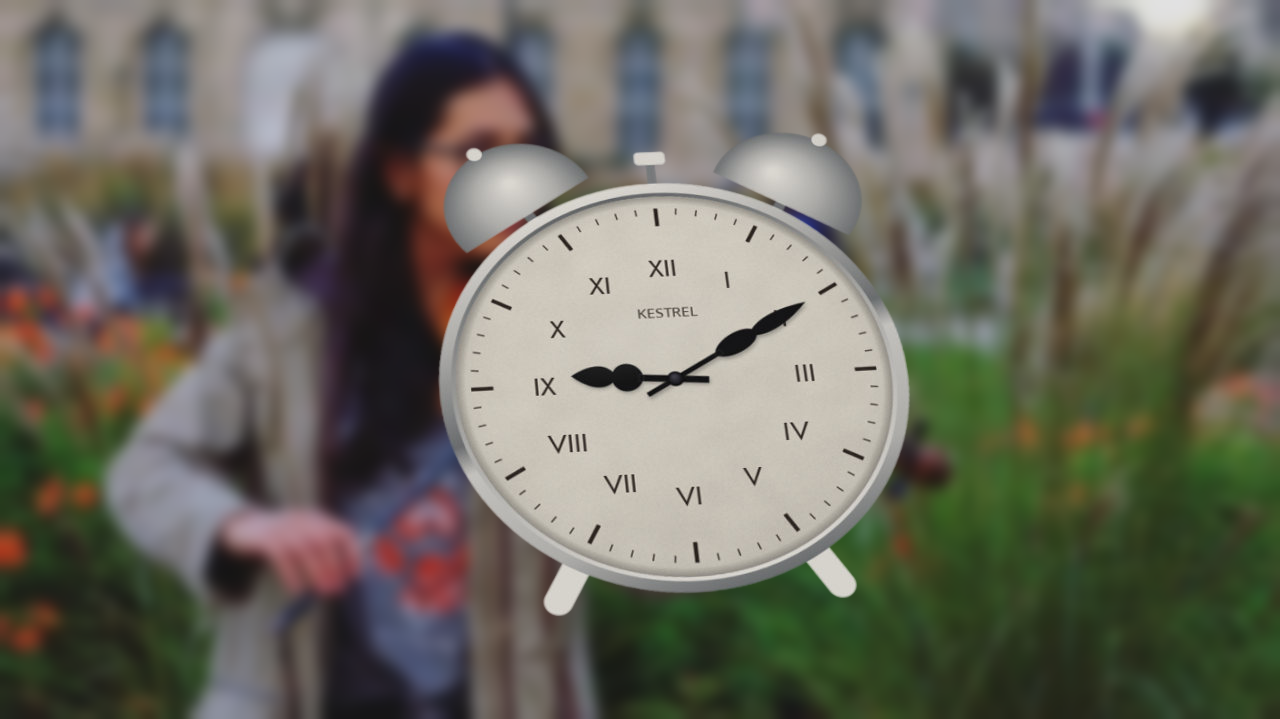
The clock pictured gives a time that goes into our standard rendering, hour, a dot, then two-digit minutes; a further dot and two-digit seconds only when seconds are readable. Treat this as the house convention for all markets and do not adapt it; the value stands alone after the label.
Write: 9.10
